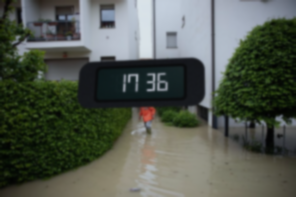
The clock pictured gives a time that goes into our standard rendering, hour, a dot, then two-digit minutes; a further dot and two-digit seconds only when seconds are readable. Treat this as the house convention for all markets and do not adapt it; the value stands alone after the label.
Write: 17.36
